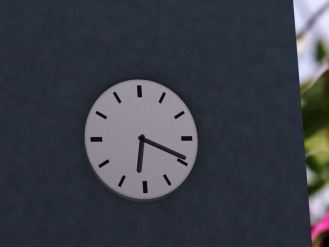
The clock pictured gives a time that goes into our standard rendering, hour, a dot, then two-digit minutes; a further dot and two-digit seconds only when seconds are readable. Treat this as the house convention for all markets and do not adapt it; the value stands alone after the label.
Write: 6.19
